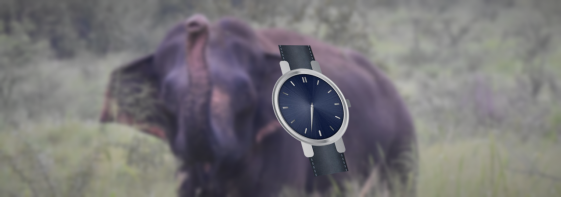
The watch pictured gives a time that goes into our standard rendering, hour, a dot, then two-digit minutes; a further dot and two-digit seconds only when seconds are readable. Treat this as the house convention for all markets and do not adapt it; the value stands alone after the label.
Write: 6.33
